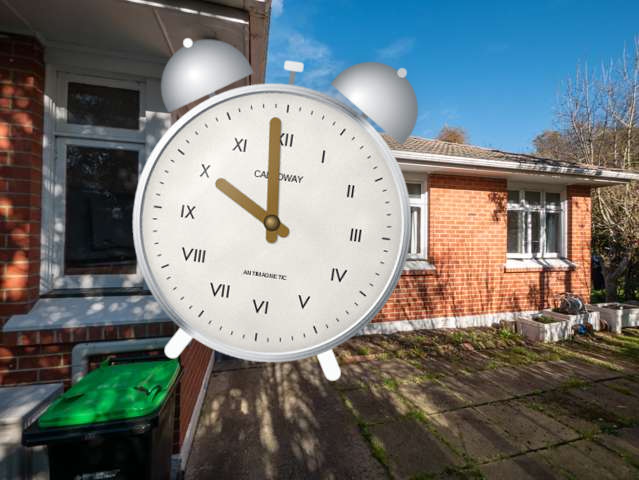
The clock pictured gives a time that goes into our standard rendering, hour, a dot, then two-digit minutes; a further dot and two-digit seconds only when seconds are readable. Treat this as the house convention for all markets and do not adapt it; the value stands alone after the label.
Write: 9.59
